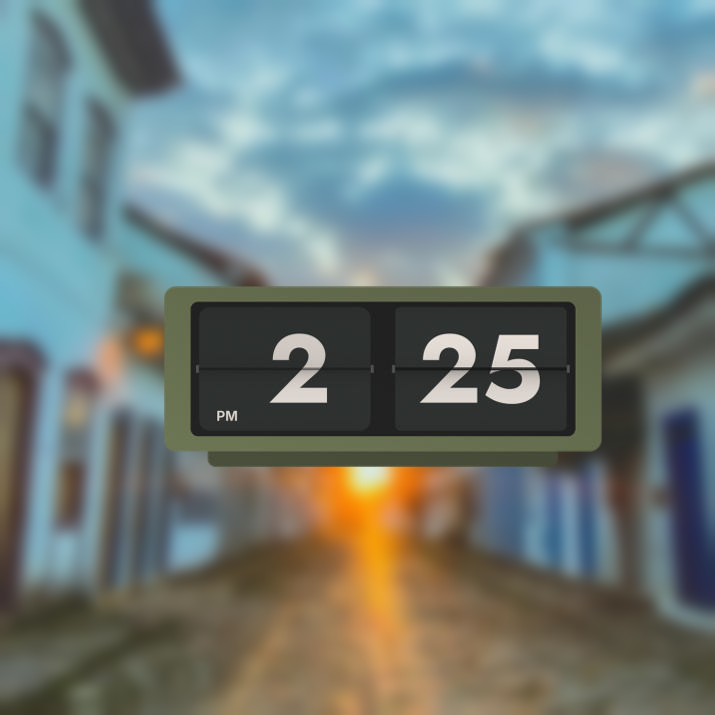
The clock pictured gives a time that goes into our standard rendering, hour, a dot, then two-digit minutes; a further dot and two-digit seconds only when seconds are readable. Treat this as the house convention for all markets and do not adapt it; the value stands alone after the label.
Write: 2.25
